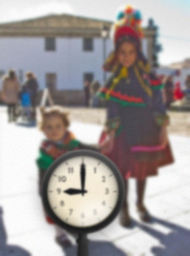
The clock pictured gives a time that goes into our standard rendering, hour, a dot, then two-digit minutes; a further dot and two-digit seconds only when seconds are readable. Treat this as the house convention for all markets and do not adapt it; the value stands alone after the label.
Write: 9.00
